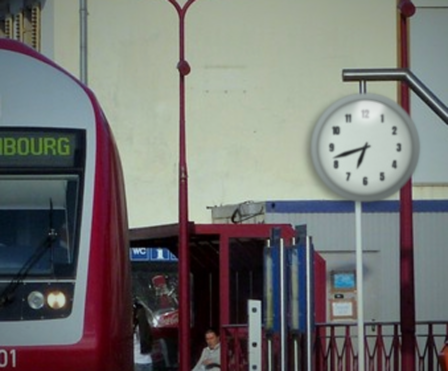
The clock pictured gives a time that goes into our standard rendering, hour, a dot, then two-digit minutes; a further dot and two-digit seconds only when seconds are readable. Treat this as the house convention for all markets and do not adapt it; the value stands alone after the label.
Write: 6.42
